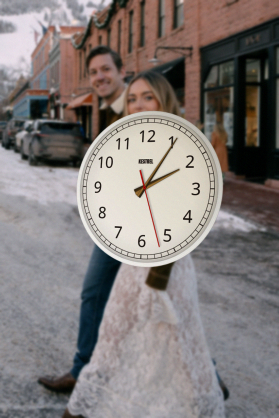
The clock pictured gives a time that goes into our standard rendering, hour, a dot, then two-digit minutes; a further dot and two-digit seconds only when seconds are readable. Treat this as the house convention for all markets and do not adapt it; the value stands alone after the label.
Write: 2.05.27
